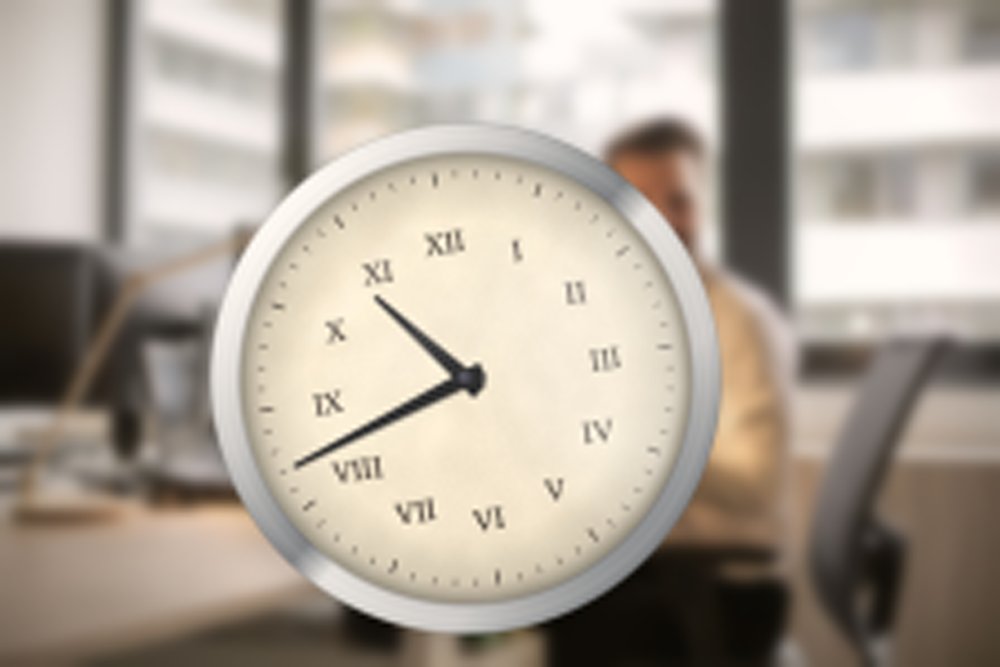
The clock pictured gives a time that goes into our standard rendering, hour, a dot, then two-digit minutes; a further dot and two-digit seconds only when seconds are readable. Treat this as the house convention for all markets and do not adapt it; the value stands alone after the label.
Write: 10.42
